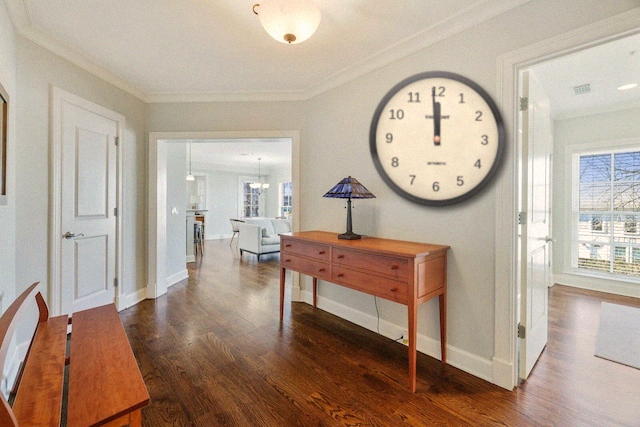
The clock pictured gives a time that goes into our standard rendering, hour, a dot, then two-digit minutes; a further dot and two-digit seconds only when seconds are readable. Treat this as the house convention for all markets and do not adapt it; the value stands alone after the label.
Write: 11.59
